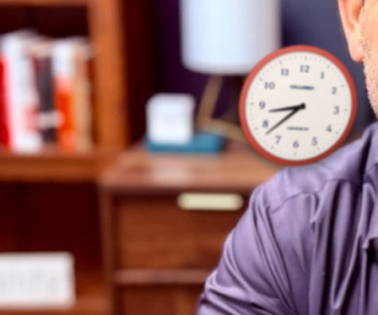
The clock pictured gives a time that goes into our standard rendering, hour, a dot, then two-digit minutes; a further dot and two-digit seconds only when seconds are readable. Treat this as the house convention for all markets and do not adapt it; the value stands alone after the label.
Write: 8.38
